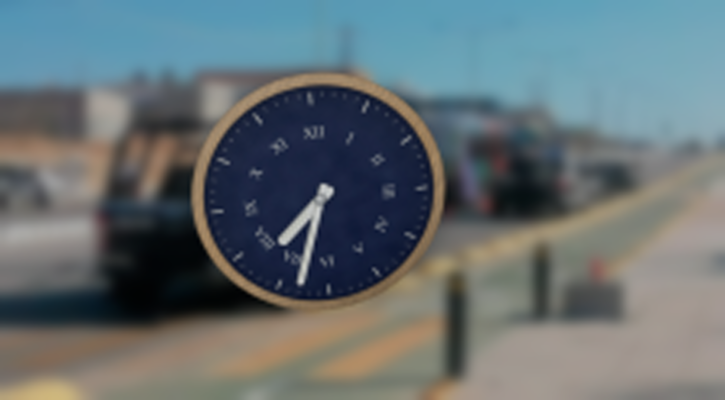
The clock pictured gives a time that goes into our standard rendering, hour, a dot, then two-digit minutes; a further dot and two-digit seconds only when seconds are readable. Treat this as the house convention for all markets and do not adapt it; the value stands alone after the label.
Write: 7.33
